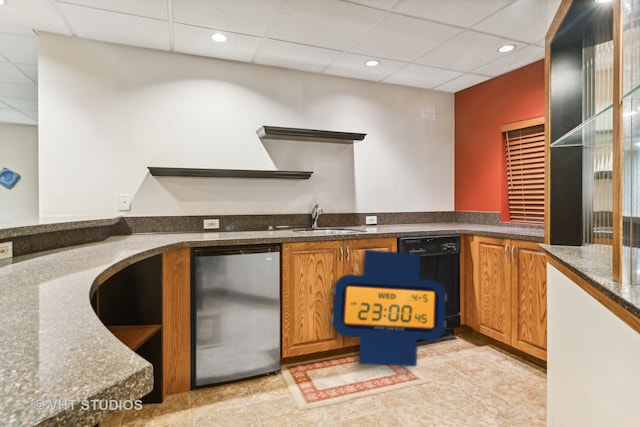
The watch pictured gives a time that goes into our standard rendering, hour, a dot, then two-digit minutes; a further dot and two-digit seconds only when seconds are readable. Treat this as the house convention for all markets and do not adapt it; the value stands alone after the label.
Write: 23.00
